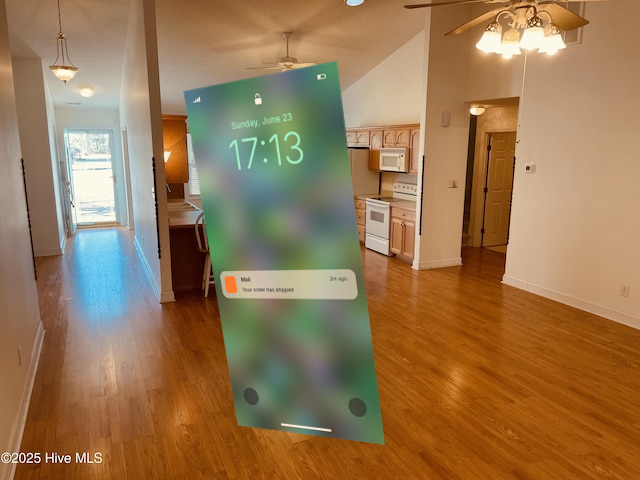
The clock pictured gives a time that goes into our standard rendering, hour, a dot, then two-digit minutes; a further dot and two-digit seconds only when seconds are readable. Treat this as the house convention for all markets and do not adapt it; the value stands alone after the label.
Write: 17.13
